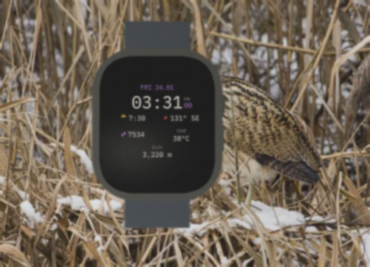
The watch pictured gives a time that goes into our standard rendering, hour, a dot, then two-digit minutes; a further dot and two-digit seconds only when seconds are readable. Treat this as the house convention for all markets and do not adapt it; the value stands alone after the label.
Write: 3.31
